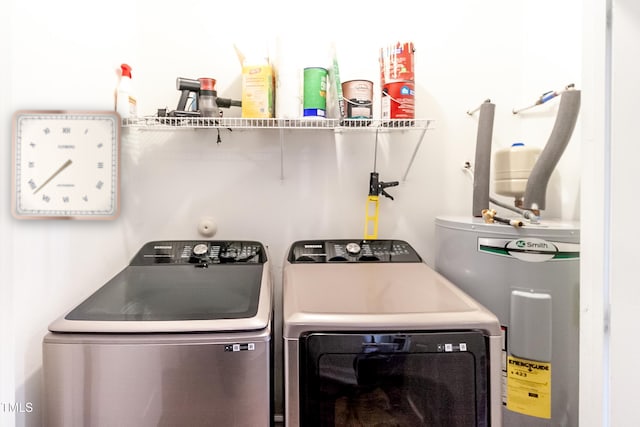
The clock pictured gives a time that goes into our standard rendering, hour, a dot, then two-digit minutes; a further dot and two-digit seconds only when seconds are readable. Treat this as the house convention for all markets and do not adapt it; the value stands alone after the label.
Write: 7.38
